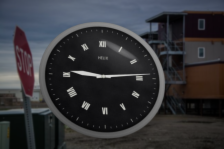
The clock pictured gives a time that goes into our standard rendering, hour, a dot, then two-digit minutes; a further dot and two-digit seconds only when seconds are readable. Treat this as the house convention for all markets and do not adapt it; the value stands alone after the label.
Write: 9.14
